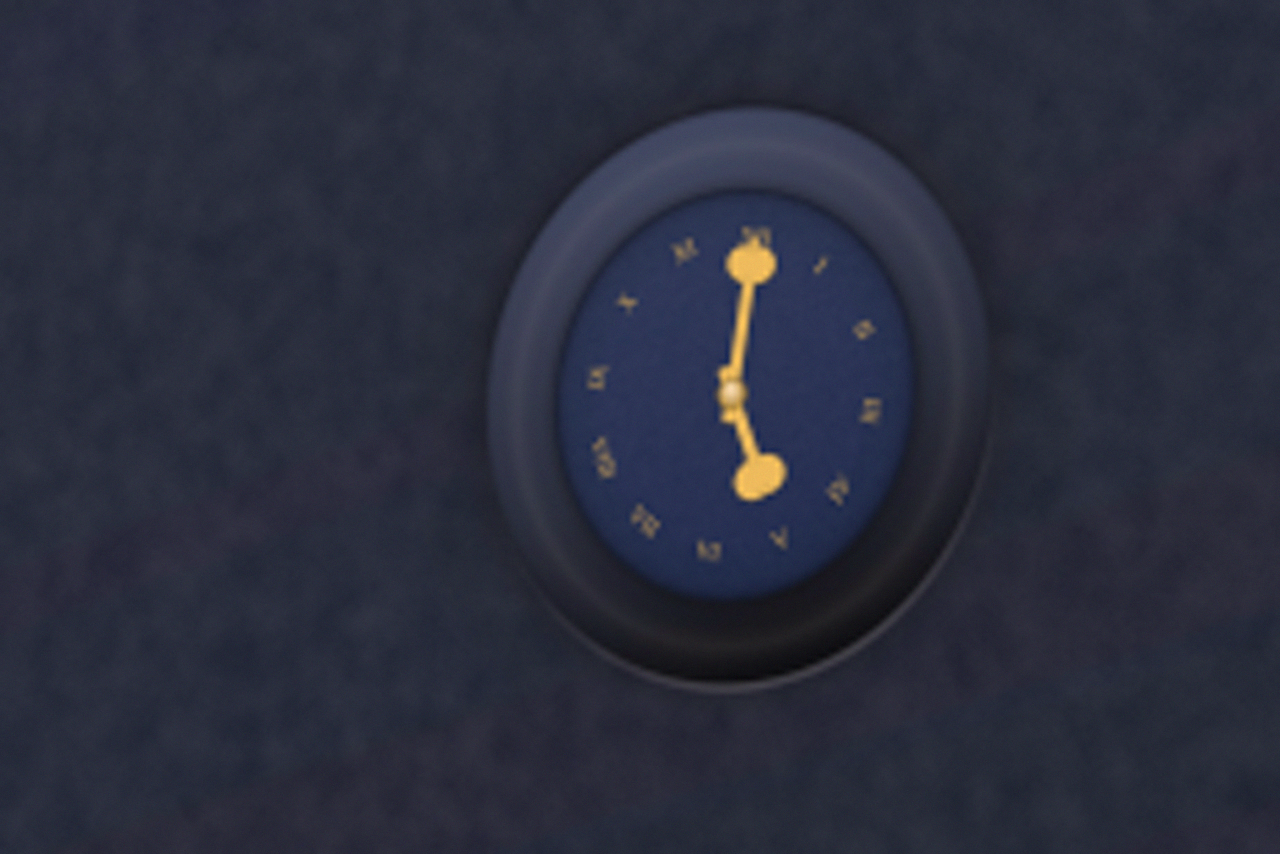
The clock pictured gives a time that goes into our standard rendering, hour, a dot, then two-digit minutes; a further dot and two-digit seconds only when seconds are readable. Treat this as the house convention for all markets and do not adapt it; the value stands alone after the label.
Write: 5.00
